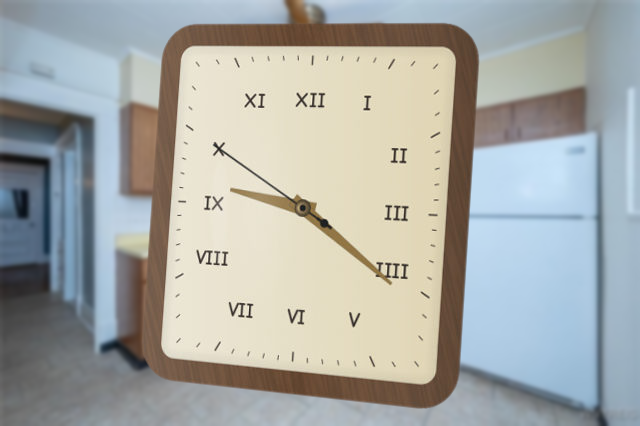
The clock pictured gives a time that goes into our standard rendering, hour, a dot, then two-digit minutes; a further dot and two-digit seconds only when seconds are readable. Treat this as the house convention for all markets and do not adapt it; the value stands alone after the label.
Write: 9.20.50
